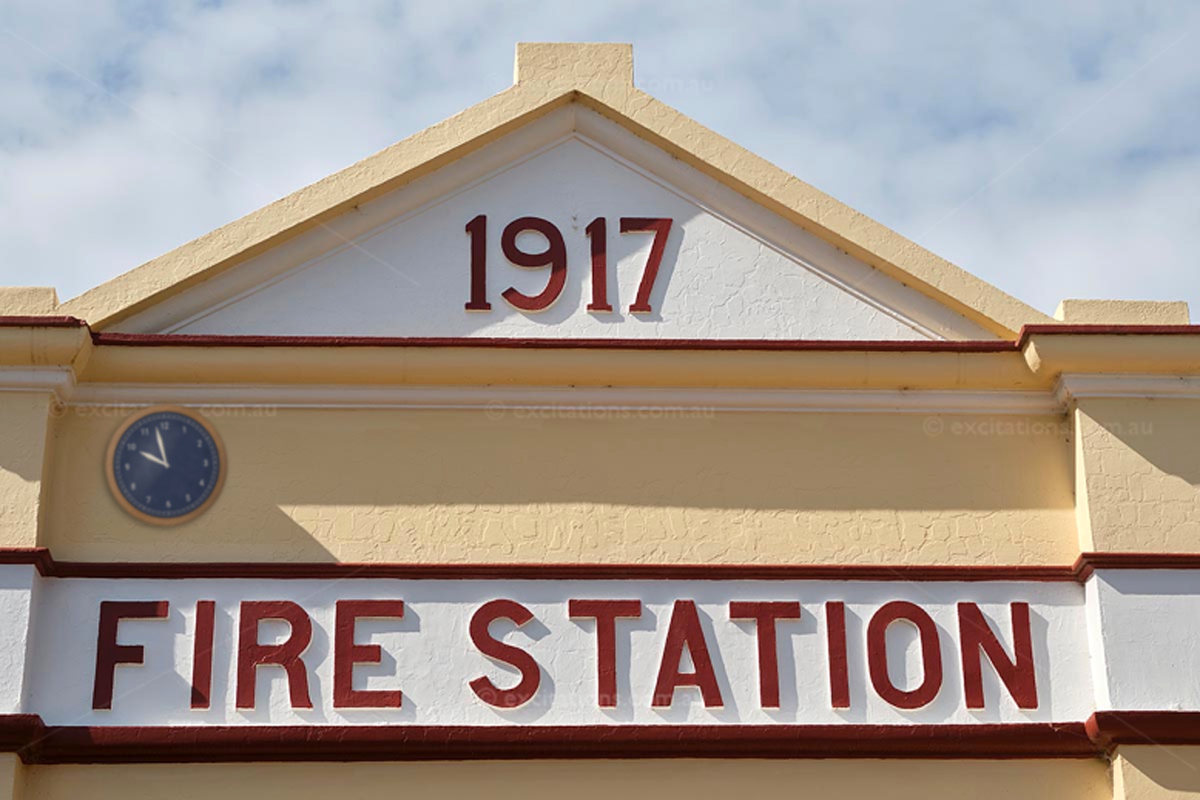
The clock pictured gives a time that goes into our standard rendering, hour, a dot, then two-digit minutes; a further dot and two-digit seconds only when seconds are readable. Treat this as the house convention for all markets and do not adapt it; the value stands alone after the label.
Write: 9.58
